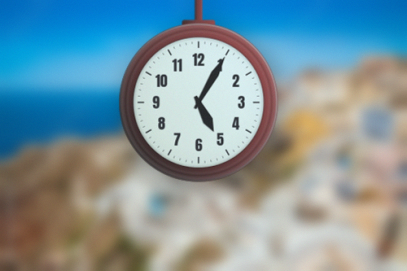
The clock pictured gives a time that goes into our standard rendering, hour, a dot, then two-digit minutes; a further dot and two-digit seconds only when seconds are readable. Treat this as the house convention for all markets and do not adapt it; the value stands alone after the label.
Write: 5.05
